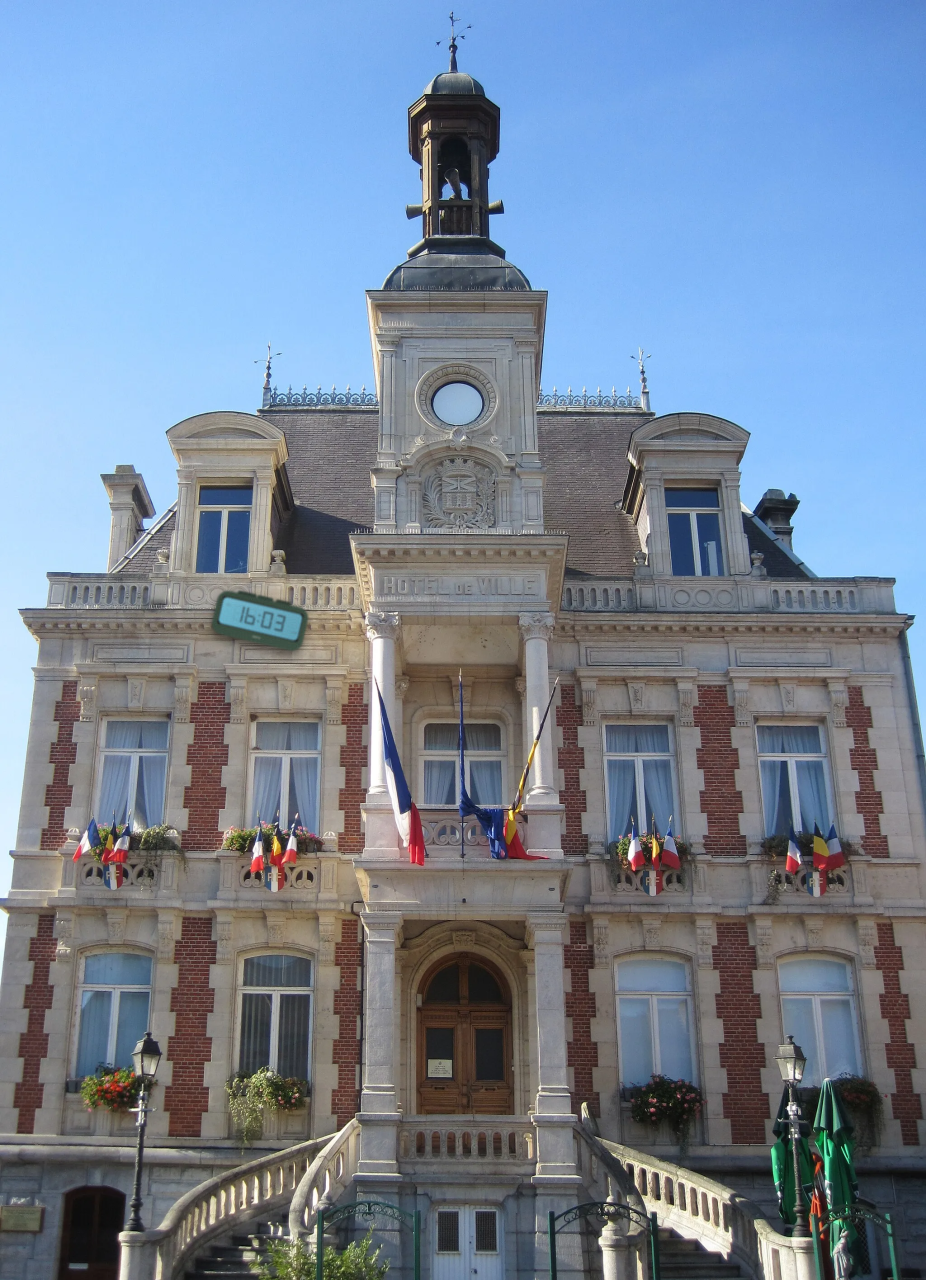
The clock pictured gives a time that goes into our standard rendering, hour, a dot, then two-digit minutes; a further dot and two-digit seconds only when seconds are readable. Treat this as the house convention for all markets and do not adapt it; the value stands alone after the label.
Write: 16.03
